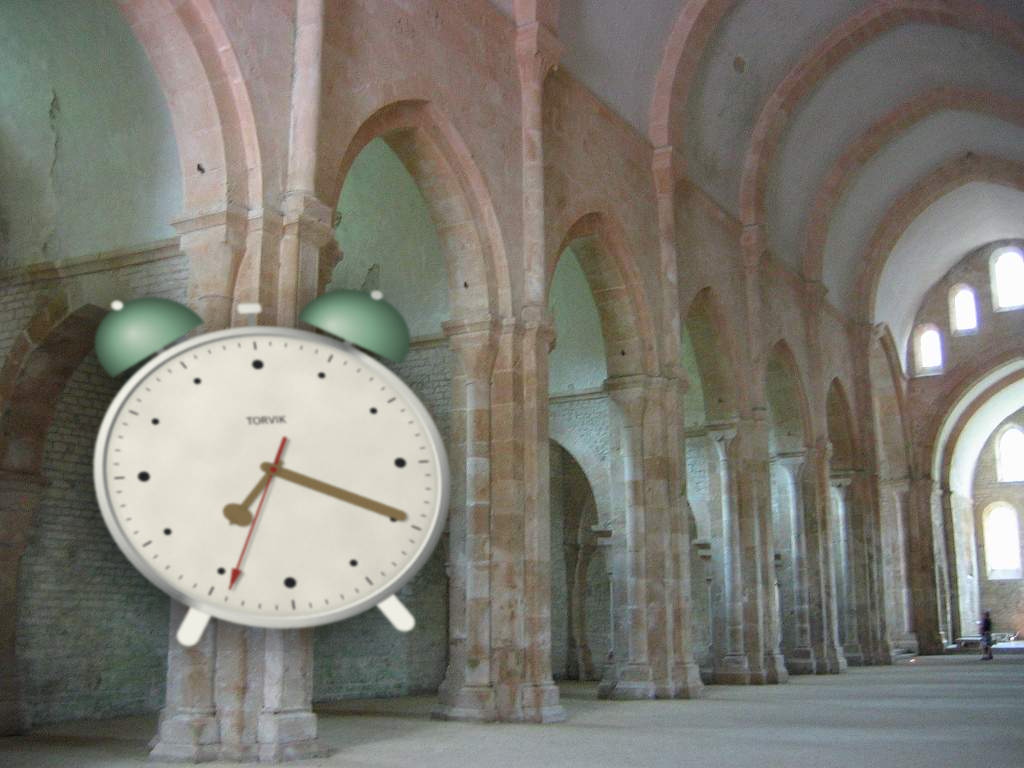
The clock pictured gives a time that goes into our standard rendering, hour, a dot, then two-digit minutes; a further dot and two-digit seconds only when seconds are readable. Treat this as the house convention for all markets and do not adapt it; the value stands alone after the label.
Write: 7.19.34
